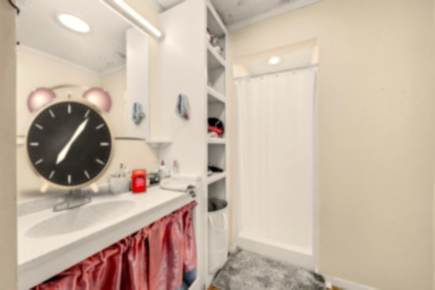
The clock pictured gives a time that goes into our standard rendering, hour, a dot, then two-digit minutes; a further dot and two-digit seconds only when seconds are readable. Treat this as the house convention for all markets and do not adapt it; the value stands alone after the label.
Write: 7.06
